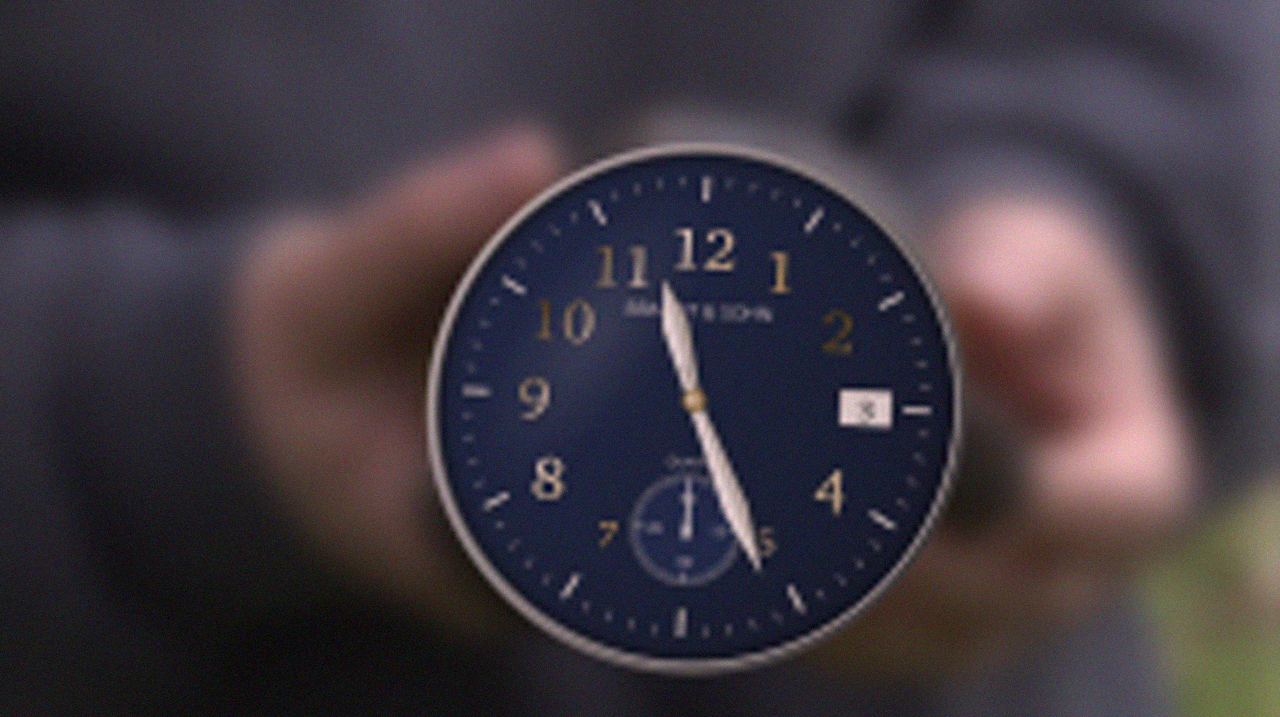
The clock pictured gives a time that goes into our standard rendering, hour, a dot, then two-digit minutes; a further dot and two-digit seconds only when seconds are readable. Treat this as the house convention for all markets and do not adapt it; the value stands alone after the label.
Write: 11.26
